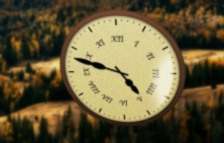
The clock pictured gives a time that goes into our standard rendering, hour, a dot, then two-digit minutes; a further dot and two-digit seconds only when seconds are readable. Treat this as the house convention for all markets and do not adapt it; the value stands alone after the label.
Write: 4.48
